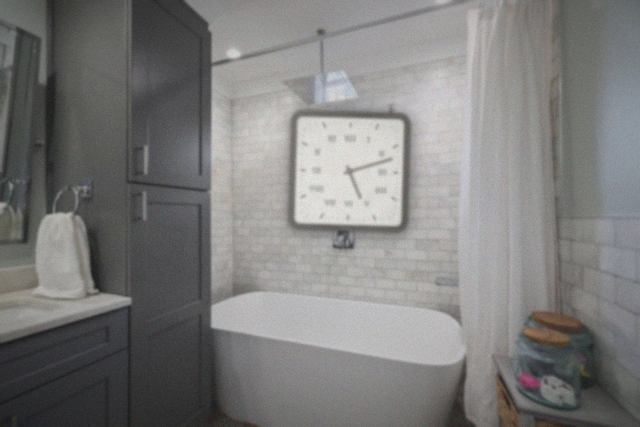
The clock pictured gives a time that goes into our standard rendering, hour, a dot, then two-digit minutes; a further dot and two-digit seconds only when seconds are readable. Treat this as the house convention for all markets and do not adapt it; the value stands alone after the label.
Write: 5.12
